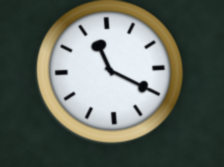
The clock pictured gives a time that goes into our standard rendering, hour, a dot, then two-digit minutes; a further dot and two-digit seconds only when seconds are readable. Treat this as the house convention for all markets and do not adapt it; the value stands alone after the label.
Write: 11.20
